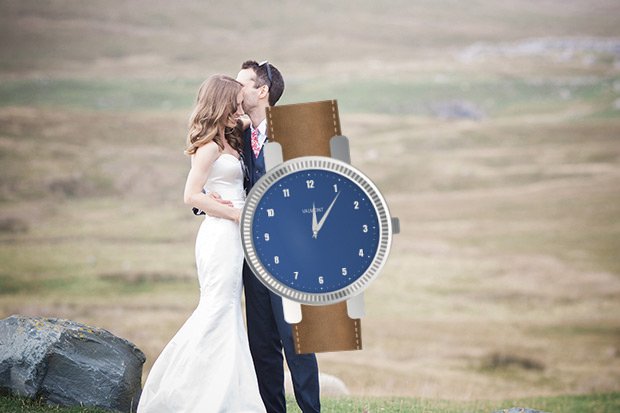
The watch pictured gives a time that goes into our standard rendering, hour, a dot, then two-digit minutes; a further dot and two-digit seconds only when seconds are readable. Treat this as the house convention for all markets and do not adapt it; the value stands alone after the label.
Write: 12.06
